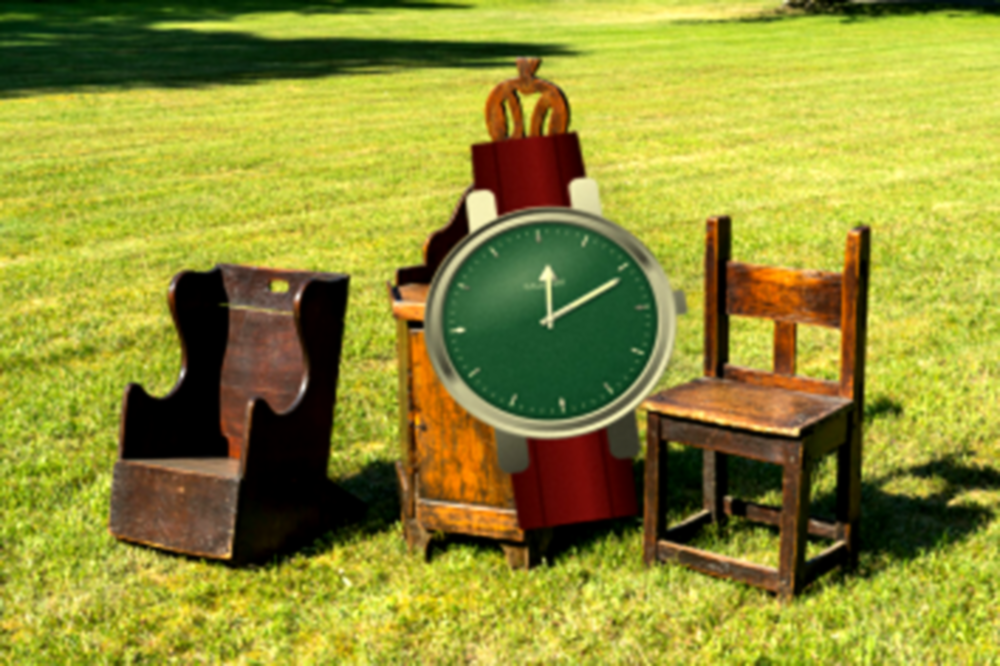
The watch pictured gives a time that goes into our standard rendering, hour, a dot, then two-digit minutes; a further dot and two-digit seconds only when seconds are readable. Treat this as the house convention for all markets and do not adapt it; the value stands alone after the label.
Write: 12.11
